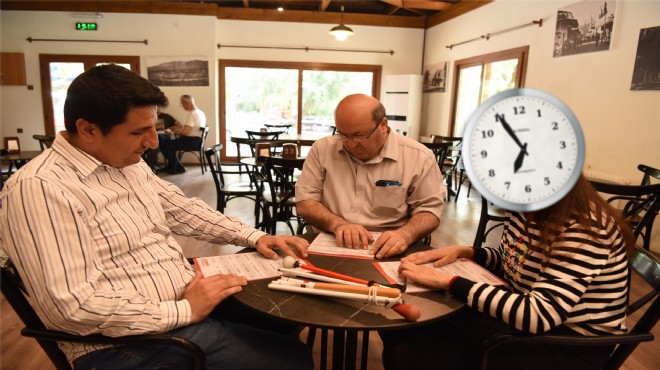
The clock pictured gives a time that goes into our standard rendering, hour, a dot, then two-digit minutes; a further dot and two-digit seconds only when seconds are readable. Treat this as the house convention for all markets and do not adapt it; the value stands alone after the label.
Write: 6.55
